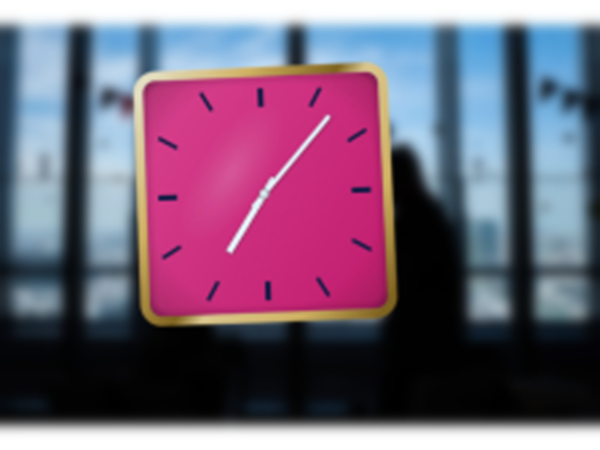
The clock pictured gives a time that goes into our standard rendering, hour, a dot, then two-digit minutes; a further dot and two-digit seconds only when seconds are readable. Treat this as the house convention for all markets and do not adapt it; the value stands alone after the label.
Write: 7.07
